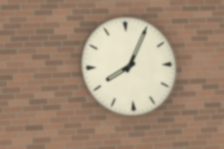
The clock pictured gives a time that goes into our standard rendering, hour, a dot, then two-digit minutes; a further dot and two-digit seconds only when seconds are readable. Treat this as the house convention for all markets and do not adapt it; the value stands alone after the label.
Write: 8.05
